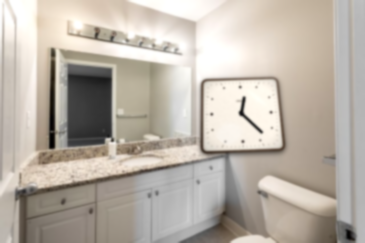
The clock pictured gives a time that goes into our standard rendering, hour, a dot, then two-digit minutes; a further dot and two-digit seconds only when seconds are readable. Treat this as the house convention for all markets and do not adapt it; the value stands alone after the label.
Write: 12.23
